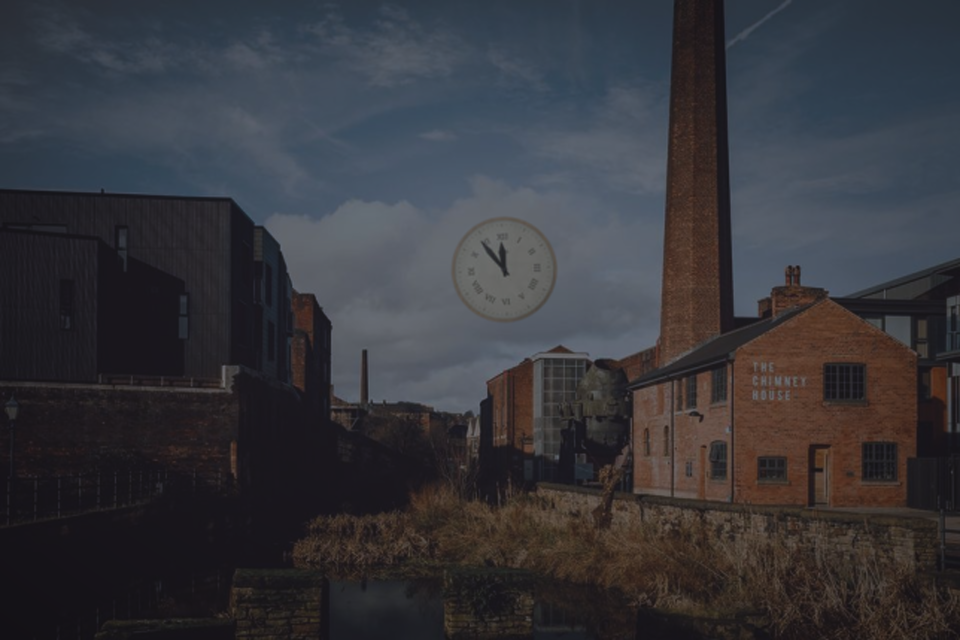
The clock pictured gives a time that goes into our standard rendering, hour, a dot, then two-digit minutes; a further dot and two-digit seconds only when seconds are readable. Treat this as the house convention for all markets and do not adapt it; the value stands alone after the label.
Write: 11.54
